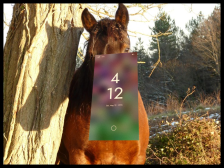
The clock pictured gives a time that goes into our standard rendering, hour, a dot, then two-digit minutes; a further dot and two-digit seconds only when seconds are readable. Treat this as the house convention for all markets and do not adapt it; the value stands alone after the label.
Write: 4.12
